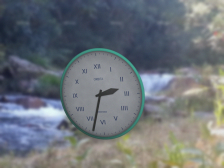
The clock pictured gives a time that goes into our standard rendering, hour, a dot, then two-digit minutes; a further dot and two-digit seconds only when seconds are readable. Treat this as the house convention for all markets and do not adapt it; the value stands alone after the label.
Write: 2.33
